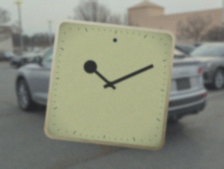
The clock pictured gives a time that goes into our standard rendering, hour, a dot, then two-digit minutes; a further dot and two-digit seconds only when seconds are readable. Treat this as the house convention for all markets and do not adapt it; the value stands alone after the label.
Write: 10.10
